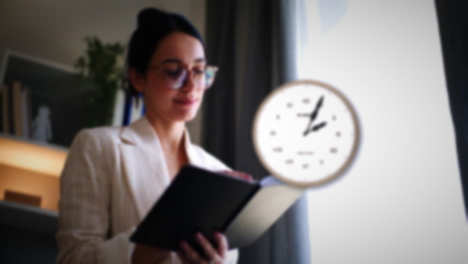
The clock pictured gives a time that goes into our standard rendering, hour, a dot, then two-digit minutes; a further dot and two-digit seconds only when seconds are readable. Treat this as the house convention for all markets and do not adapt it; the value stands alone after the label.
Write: 2.04
